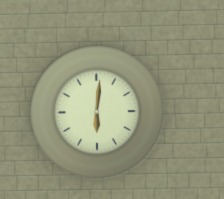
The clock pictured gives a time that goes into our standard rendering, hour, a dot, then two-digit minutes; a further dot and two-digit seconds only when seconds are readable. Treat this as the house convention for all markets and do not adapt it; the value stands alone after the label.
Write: 6.01
